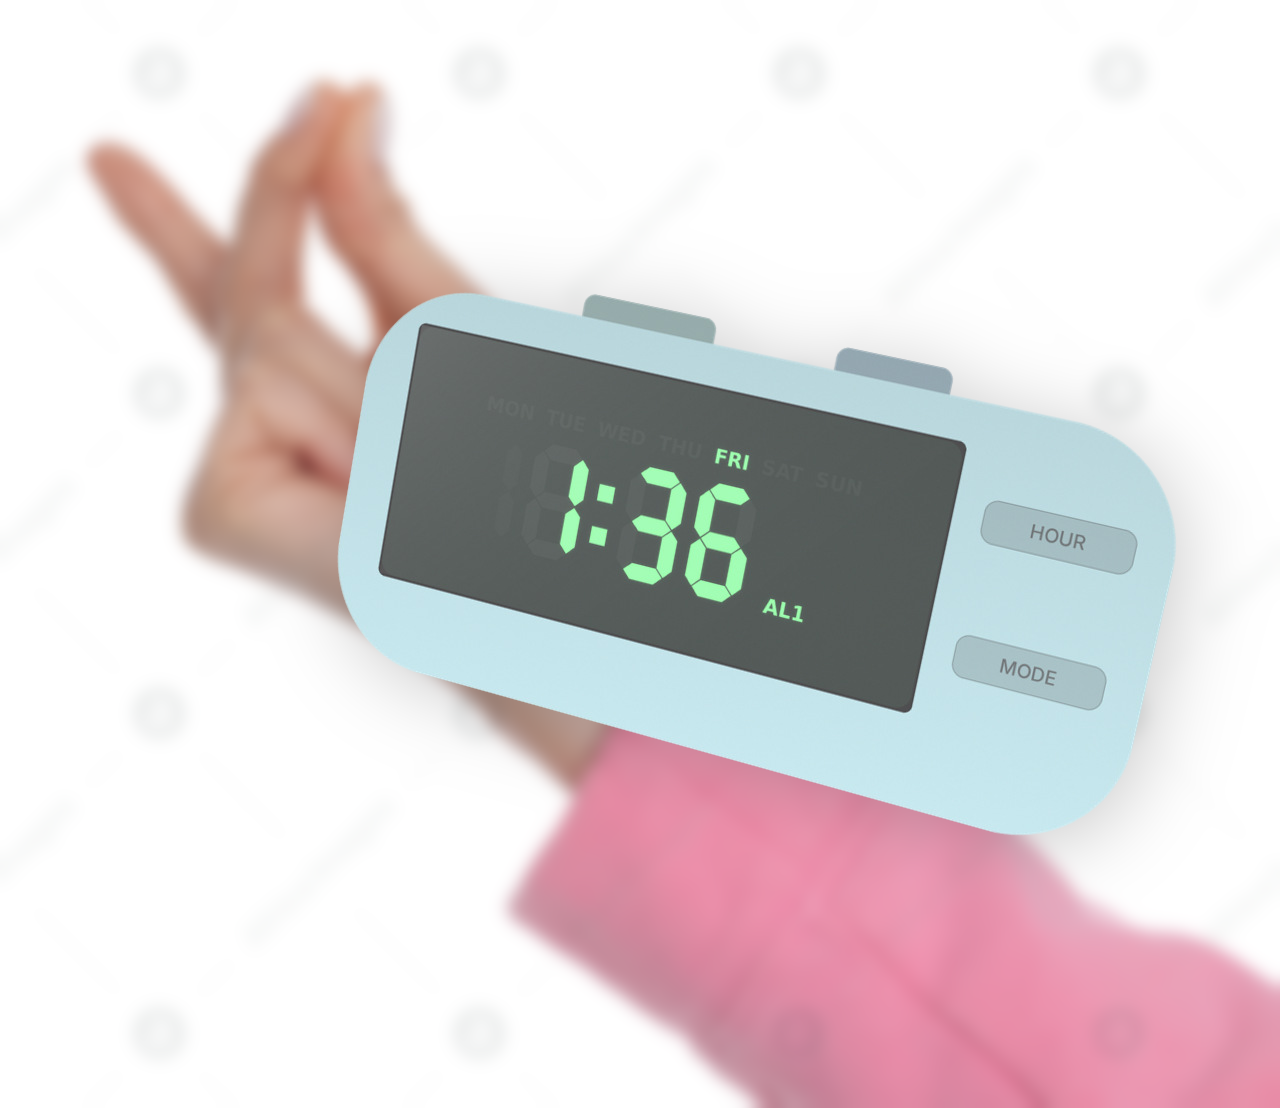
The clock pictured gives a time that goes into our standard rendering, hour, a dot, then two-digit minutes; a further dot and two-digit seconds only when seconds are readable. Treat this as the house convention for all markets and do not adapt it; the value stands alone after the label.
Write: 1.36
